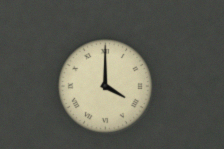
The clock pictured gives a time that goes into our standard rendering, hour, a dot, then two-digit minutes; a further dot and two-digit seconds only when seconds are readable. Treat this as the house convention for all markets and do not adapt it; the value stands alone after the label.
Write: 4.00
